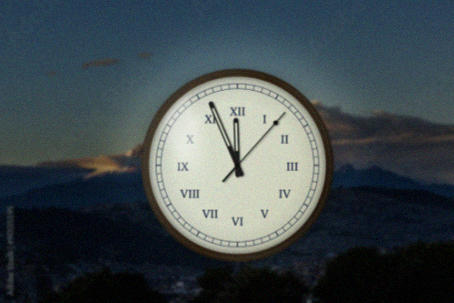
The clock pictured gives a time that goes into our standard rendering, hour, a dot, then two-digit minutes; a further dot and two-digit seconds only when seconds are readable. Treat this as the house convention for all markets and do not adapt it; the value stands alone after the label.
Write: 11.56.07
